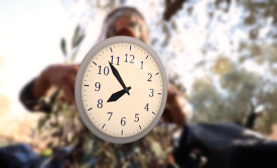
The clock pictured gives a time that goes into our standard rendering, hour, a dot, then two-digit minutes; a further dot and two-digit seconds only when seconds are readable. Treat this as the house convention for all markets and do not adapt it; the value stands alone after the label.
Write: 7.53
